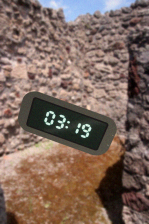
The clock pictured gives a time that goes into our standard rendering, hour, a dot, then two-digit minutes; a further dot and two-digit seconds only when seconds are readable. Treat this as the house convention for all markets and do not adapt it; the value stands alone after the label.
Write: 3.19
